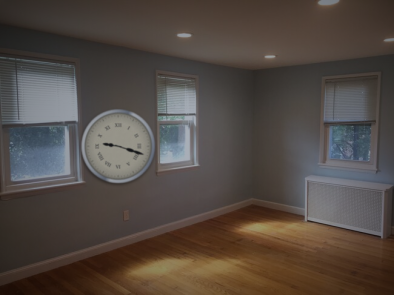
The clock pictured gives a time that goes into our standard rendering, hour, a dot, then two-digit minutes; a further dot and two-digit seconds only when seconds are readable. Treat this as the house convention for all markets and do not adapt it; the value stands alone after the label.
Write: 9.18
